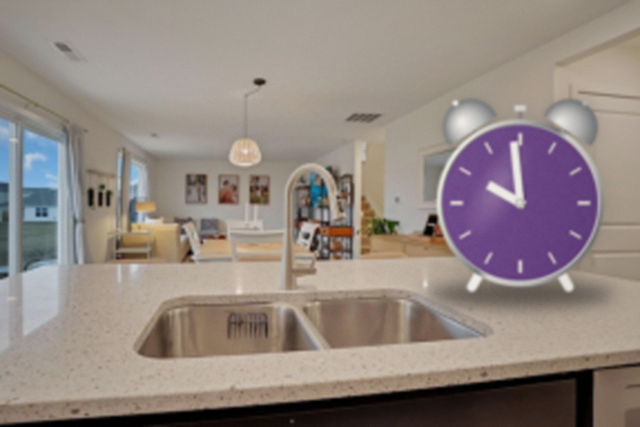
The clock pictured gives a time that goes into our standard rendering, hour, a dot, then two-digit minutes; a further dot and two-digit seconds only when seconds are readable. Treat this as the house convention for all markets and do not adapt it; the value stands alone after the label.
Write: 9.59
